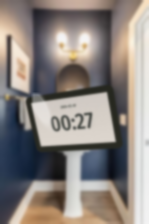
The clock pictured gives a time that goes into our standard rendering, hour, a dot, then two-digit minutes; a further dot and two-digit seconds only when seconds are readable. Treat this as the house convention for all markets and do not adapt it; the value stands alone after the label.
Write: 0.27
